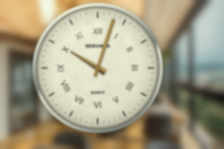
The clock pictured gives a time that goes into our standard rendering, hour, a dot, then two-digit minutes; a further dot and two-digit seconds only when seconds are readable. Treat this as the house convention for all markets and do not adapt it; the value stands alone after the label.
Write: 10.03
